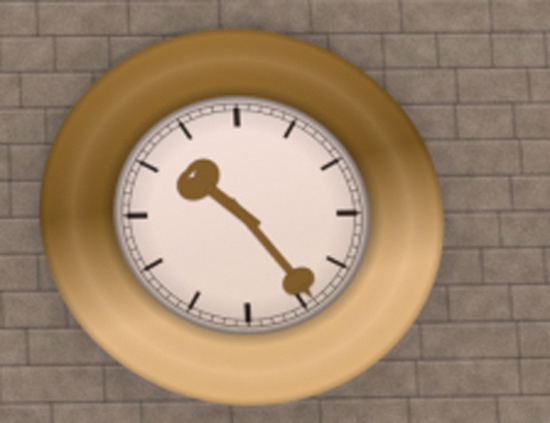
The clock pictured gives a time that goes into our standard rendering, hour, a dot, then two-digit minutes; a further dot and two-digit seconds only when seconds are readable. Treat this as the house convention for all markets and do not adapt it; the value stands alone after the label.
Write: 10.24
